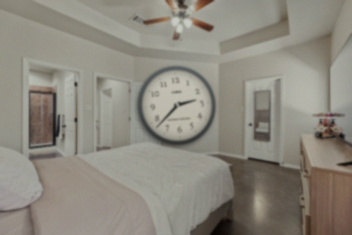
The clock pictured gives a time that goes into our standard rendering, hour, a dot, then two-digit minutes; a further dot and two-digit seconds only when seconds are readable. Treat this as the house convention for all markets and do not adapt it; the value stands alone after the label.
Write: 2.38
